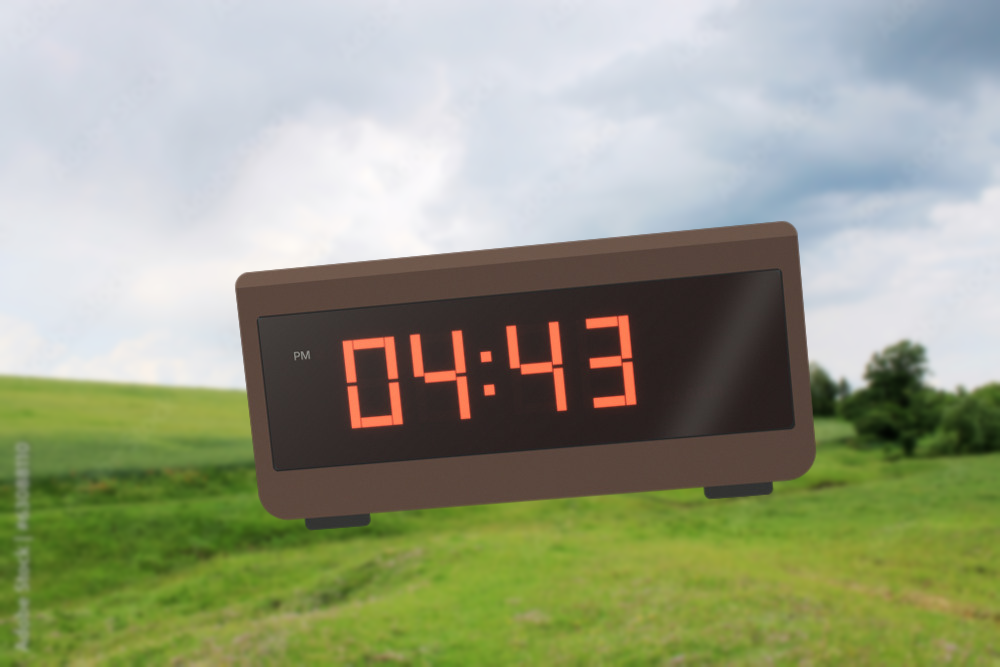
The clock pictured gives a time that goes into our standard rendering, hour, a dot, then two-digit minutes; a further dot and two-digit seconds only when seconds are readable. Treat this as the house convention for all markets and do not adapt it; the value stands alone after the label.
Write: 4.43
